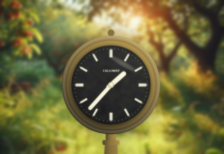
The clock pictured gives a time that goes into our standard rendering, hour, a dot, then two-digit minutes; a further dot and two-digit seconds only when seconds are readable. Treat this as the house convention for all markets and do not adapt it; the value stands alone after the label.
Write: 1.37
